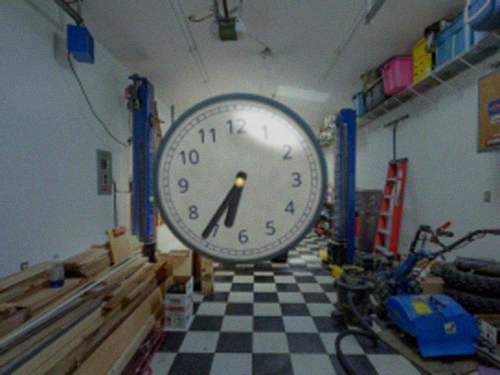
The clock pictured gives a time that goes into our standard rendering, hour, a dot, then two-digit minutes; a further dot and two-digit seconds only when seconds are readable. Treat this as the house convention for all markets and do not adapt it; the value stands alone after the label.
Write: 6.36
